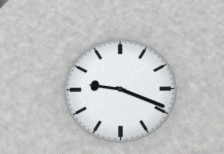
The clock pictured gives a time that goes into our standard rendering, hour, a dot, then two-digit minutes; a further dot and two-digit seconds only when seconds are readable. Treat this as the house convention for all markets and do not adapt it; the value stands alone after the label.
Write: 9.19
